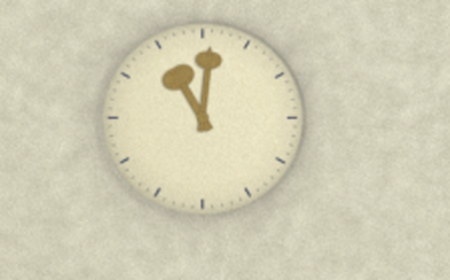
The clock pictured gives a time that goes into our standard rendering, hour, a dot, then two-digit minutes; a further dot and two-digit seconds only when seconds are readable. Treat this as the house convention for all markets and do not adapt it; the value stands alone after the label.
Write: 11.01
